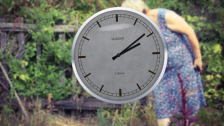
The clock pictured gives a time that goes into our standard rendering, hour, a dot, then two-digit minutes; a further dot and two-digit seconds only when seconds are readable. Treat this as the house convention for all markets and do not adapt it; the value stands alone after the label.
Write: 2.09
